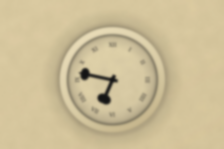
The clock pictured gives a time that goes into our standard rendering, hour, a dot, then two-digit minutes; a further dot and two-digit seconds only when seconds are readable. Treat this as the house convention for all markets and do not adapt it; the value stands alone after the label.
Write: 6.47
